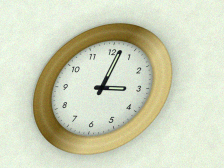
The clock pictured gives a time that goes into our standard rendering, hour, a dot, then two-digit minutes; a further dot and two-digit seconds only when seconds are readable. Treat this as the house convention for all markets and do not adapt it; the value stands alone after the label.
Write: 3.02
